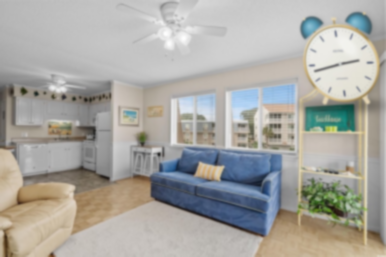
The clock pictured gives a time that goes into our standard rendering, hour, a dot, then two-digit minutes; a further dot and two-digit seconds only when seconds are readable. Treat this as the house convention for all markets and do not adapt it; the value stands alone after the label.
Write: 2.43
